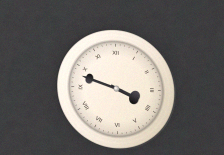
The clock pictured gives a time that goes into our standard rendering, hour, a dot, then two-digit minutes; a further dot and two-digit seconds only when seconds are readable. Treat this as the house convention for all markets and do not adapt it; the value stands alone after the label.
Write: 3.48
